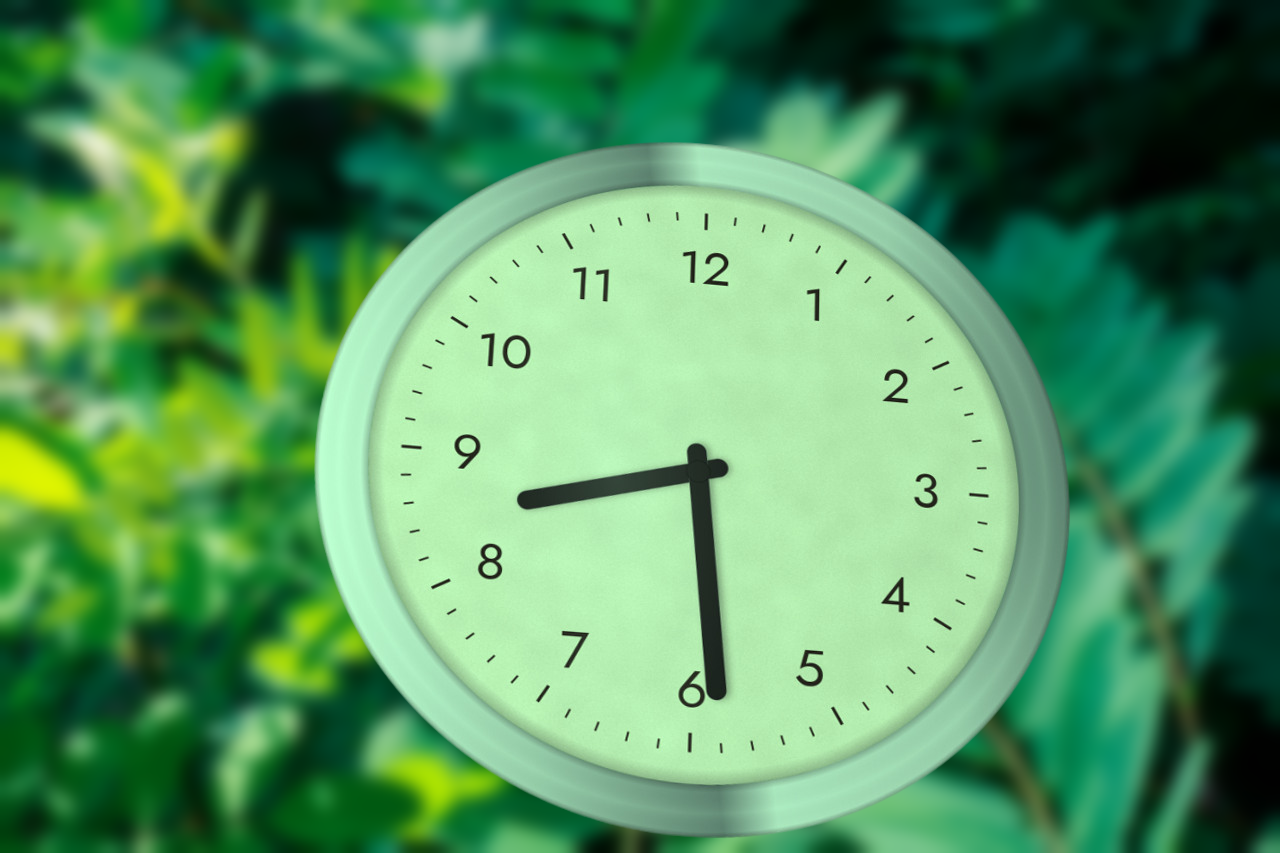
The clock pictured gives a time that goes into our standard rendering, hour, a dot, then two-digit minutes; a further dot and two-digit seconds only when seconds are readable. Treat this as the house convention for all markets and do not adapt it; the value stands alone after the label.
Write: 8.29
